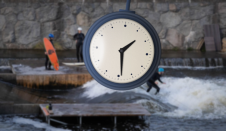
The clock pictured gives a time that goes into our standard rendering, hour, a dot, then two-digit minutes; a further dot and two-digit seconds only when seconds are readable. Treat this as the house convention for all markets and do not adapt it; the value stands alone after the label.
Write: 1.29
